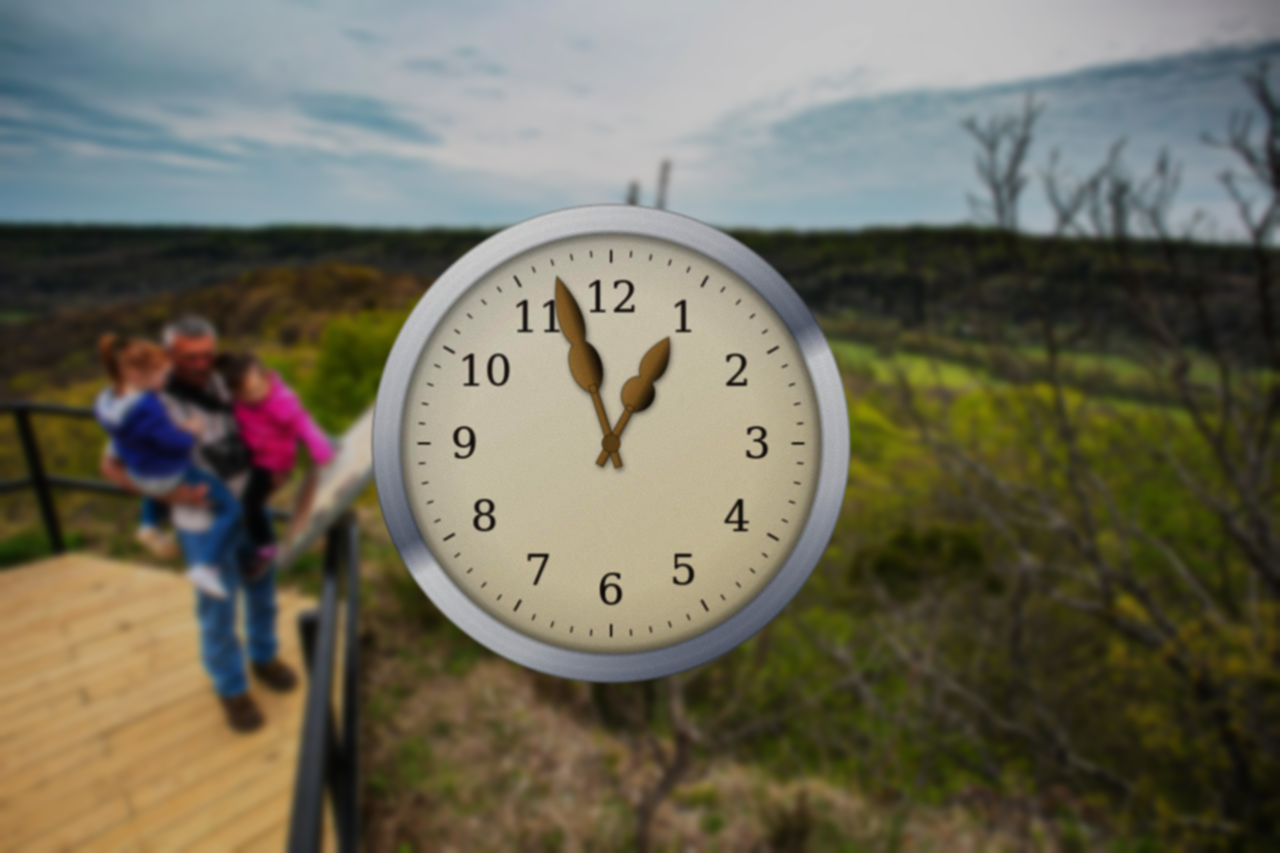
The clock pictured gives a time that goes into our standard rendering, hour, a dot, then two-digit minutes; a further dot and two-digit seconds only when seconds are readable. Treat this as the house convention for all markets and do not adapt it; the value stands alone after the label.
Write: 12.57
